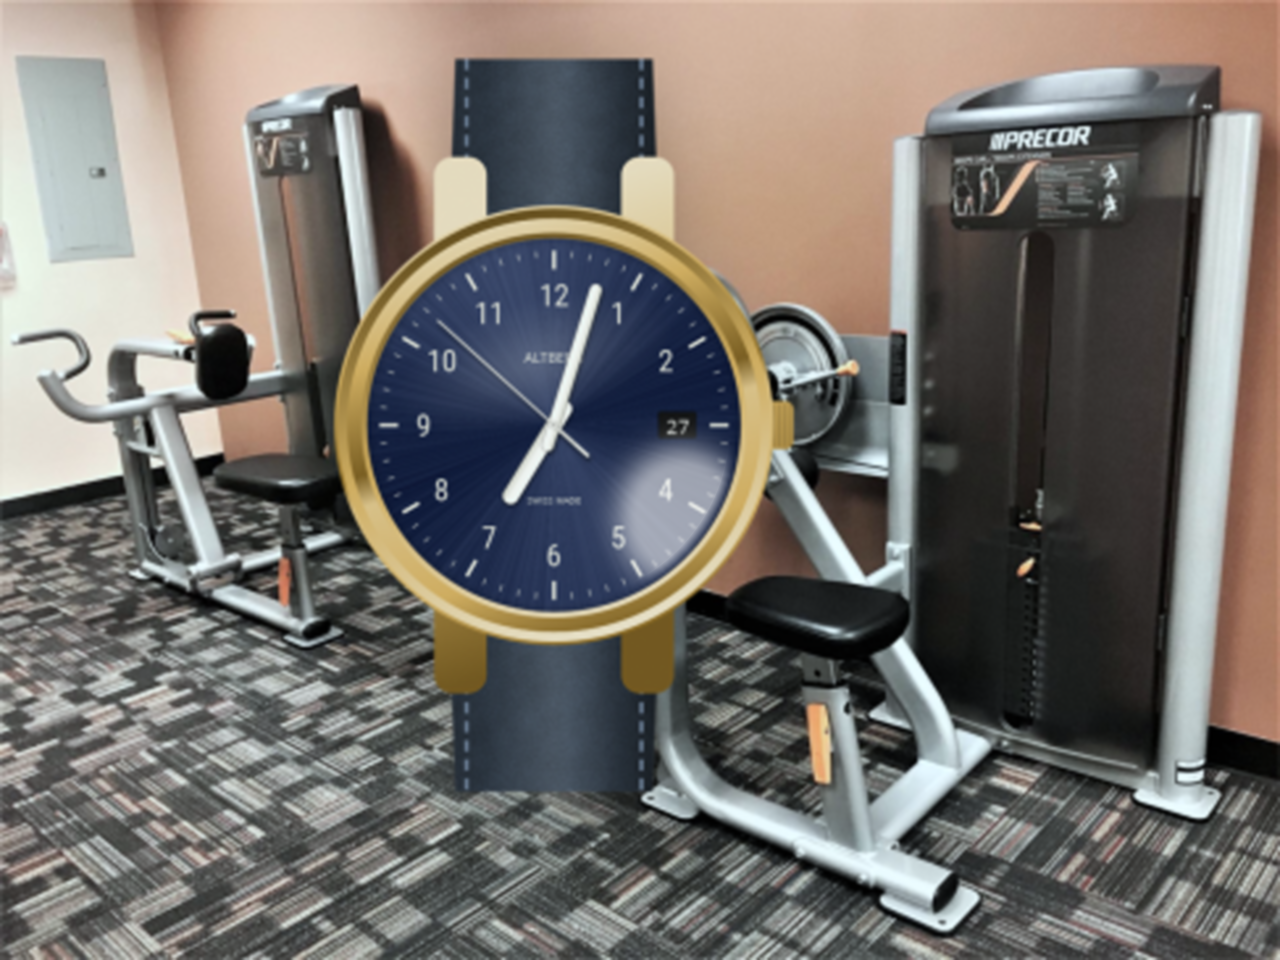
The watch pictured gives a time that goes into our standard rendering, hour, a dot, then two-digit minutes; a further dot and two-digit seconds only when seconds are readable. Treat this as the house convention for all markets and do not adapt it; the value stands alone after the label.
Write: 7.02.52
